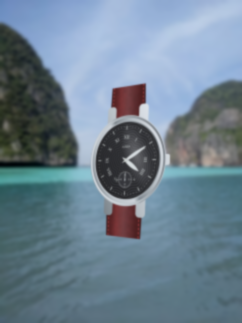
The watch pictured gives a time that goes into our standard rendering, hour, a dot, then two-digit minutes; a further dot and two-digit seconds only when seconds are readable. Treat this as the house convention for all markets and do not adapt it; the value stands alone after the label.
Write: 4.10
